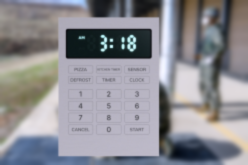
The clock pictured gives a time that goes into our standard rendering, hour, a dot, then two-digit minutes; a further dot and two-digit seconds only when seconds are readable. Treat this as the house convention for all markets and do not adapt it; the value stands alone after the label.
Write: 3.18
